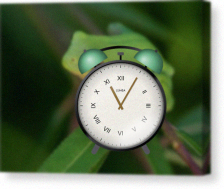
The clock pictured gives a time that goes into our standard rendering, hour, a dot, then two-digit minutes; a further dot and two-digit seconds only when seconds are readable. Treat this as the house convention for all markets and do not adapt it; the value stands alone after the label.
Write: 11.05
